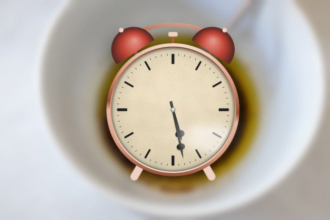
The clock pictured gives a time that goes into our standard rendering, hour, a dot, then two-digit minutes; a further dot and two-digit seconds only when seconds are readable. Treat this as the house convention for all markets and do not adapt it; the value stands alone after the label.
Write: 5.28
